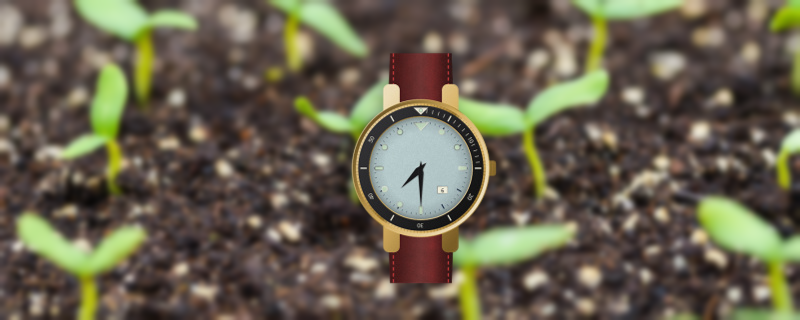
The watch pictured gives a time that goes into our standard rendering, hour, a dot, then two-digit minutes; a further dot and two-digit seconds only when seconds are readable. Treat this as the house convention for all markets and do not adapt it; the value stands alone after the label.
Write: 7.30
